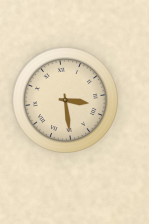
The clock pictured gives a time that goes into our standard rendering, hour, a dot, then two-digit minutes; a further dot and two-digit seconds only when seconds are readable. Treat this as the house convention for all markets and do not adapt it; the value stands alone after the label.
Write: 3.30
